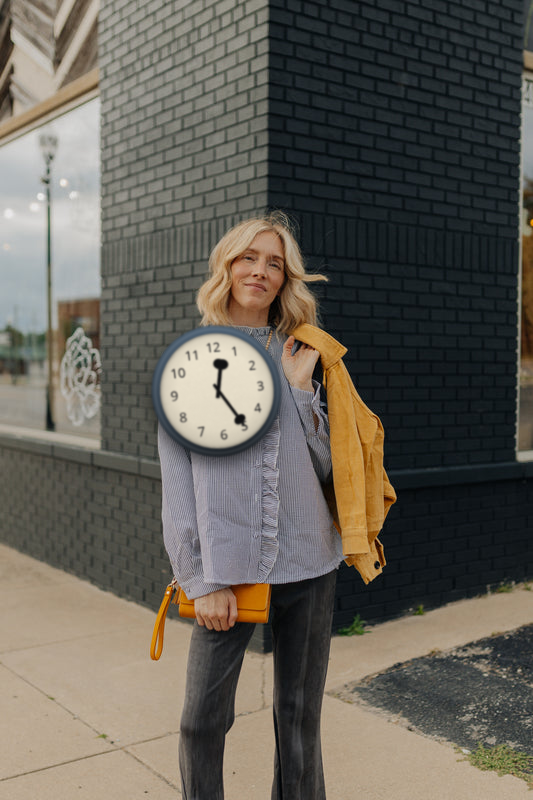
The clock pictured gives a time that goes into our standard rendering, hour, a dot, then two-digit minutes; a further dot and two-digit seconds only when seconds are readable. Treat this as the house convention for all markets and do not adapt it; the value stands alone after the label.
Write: 12.25
